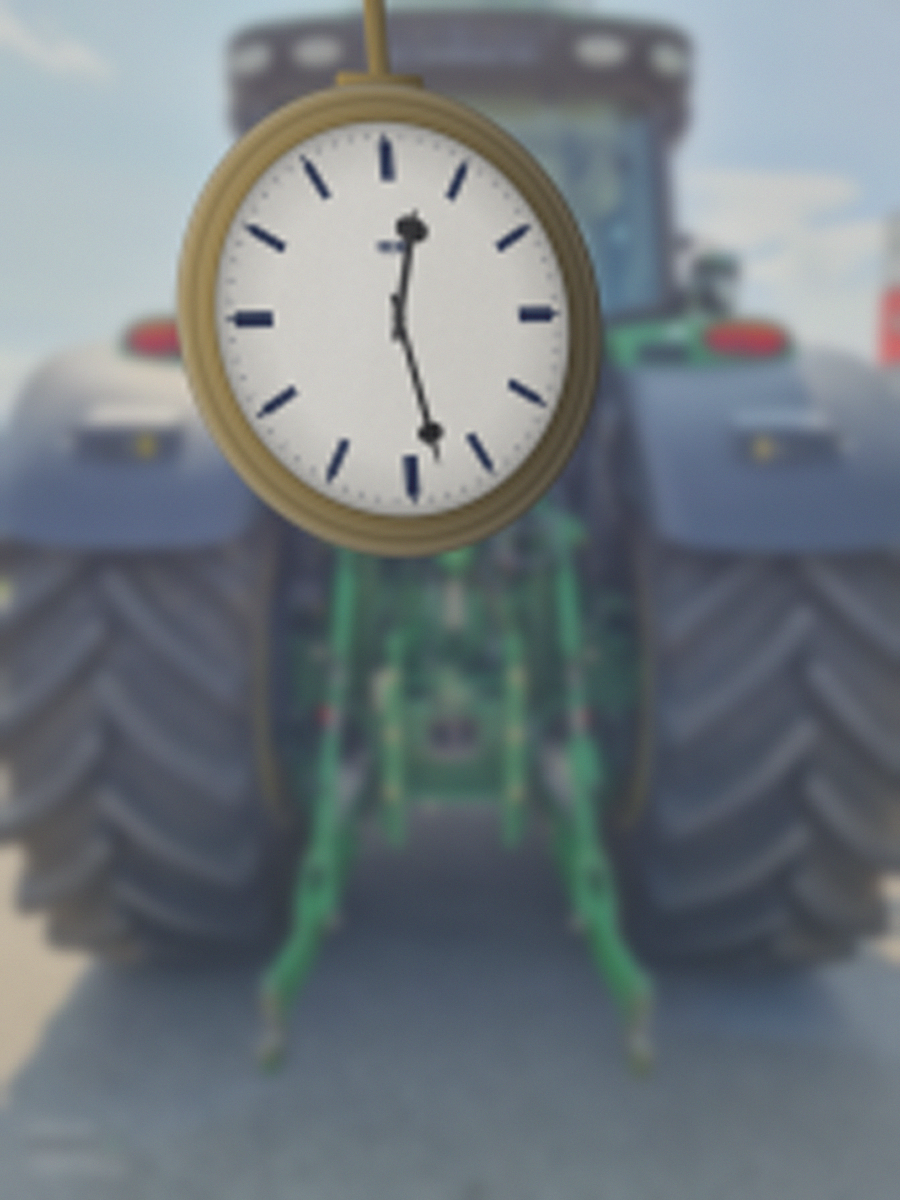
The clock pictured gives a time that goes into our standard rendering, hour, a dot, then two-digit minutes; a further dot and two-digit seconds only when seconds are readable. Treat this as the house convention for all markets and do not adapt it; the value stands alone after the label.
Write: 12.28
